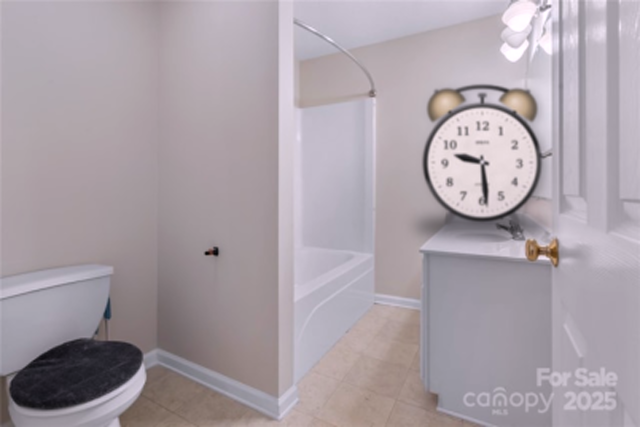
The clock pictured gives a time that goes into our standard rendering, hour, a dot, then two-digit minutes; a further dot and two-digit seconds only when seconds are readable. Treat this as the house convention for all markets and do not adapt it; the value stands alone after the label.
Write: 9.29
